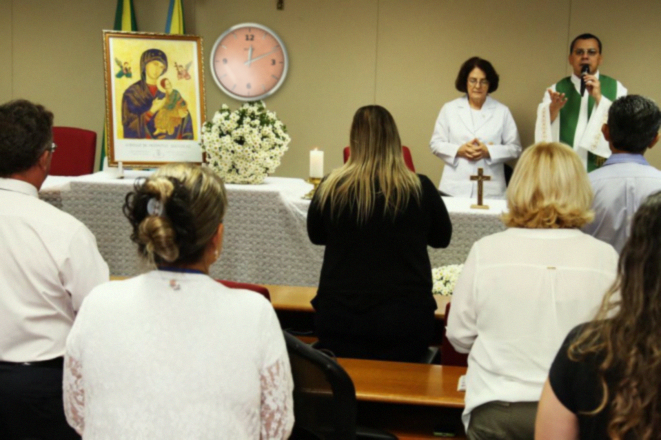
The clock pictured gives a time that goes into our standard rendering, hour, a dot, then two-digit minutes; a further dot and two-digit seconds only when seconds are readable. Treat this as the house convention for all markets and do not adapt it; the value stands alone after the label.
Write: 12.11
